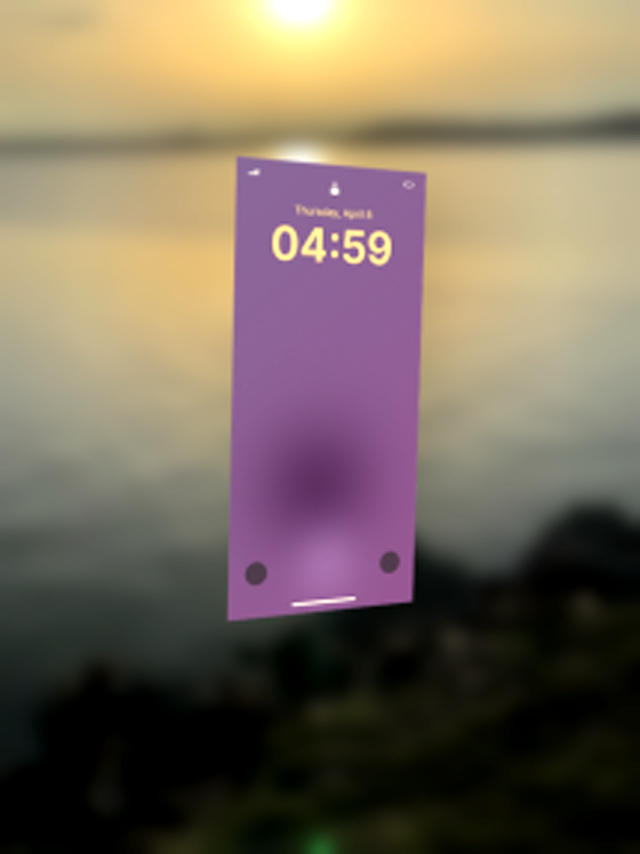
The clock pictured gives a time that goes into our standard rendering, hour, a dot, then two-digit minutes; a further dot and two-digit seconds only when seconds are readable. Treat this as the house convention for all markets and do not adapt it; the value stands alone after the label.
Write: 4.59
